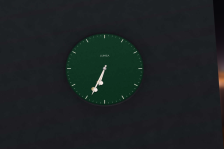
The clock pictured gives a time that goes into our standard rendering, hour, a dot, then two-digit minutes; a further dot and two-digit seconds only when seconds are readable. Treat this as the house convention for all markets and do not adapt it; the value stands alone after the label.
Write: 6.34
